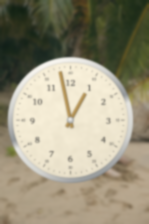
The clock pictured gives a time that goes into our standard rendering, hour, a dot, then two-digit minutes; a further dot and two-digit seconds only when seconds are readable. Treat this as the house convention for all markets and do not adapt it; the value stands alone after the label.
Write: 12.58
